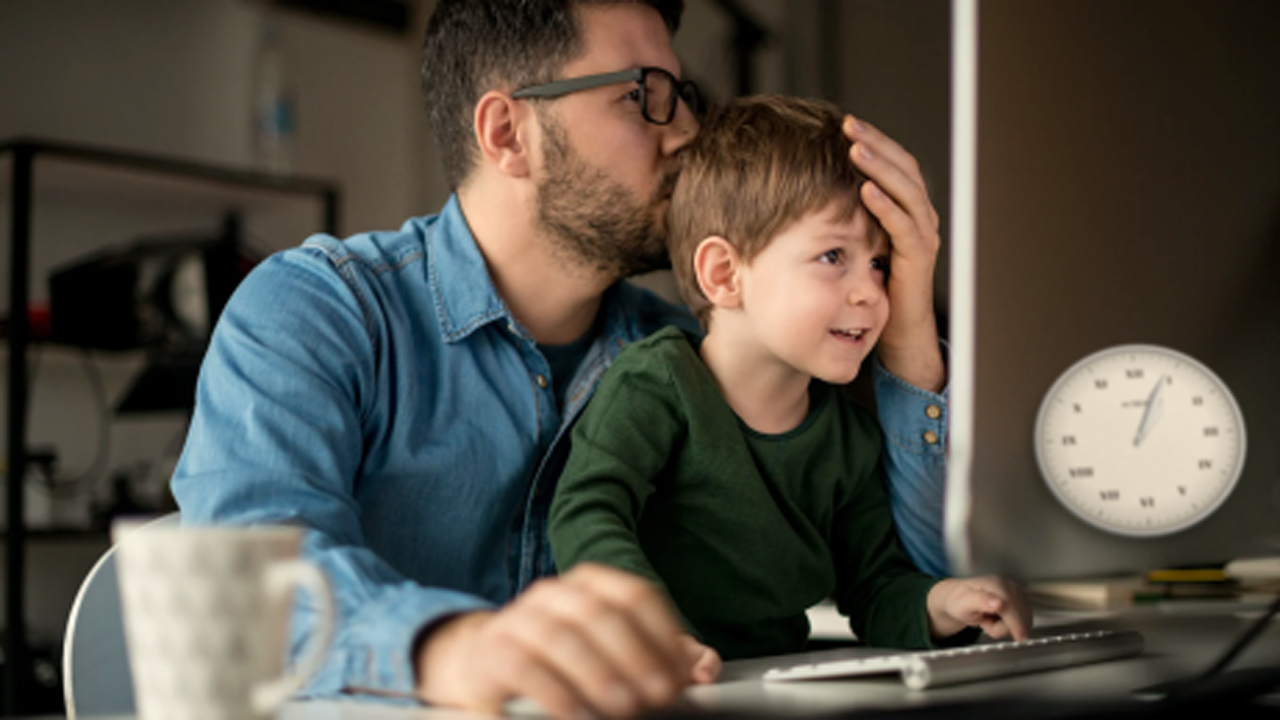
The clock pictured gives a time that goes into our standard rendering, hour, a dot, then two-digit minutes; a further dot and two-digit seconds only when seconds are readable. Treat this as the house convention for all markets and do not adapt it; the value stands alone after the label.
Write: 1.04
